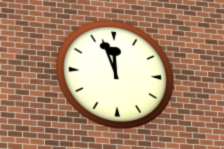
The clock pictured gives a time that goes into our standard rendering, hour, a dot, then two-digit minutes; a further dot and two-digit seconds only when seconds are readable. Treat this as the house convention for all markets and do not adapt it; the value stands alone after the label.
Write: 11.57
